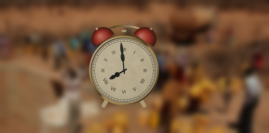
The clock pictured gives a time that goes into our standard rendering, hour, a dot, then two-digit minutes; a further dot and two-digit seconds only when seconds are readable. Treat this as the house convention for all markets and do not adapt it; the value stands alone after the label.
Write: 7.59
